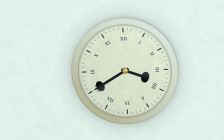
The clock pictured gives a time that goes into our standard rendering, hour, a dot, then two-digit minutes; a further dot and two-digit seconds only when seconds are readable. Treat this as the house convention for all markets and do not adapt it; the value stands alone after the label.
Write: 3.40
